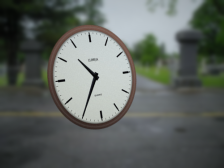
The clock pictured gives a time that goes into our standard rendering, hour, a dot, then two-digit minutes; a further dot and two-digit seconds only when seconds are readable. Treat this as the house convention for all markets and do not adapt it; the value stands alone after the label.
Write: 10.35
